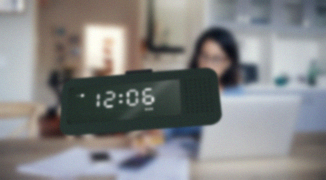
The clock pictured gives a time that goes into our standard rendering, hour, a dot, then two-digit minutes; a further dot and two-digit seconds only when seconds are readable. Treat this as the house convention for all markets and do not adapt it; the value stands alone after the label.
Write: 12.06
